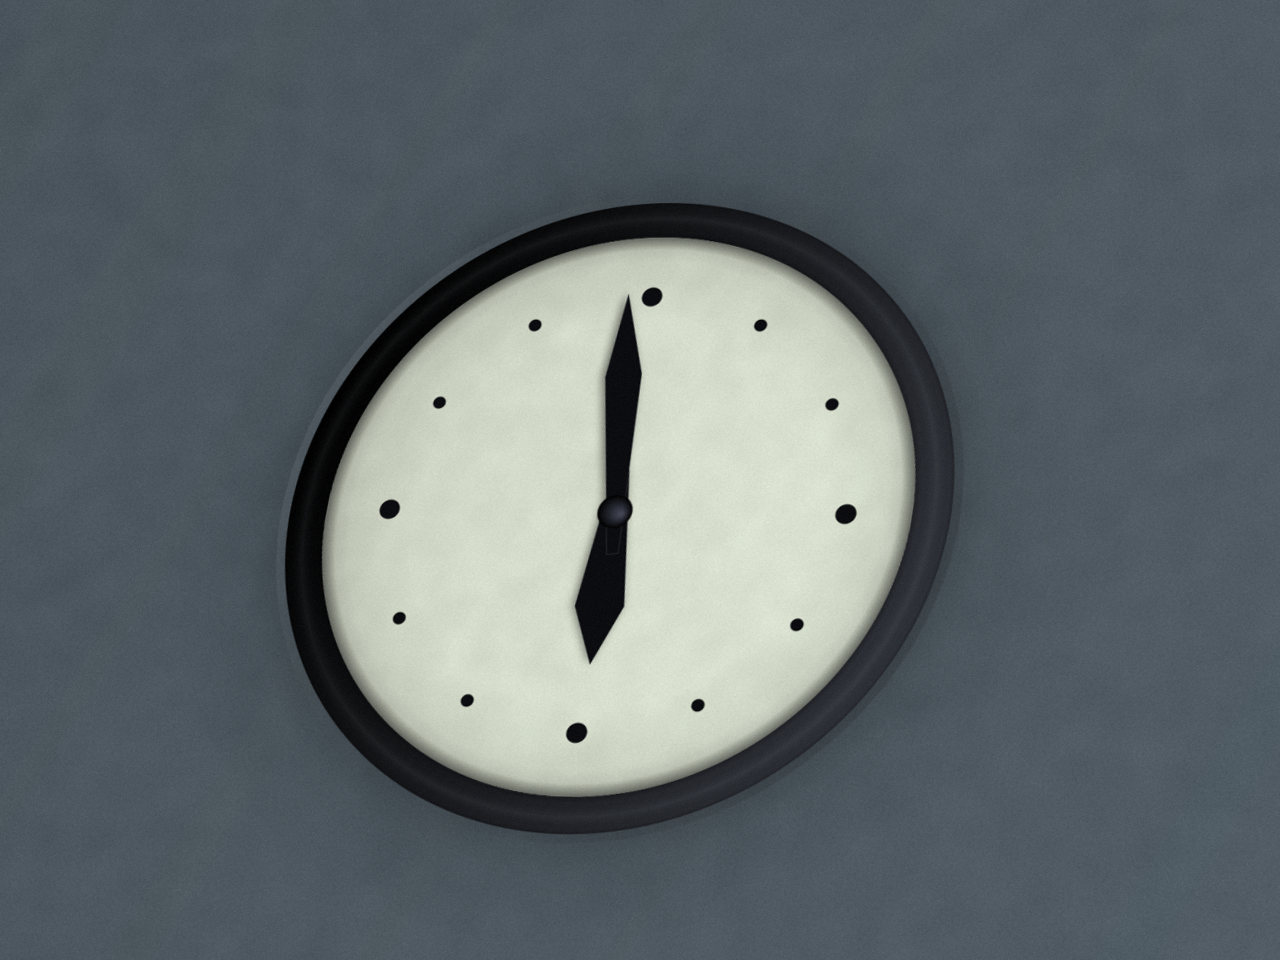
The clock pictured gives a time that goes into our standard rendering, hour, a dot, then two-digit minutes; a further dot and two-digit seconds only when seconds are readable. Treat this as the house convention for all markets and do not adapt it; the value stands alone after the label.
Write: 5.59
